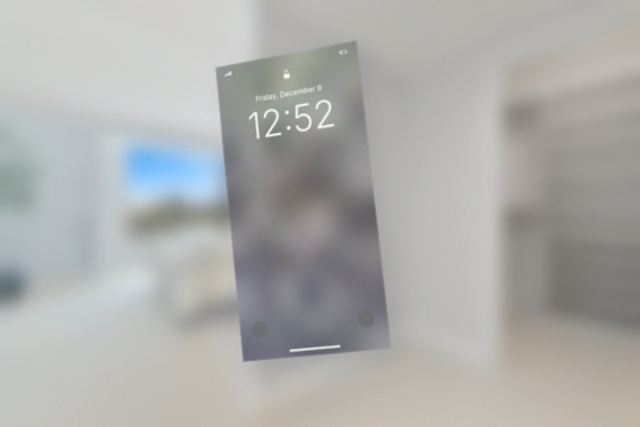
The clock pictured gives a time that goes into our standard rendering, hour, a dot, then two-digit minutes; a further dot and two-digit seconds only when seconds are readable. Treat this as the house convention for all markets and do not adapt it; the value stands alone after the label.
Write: 12.52
